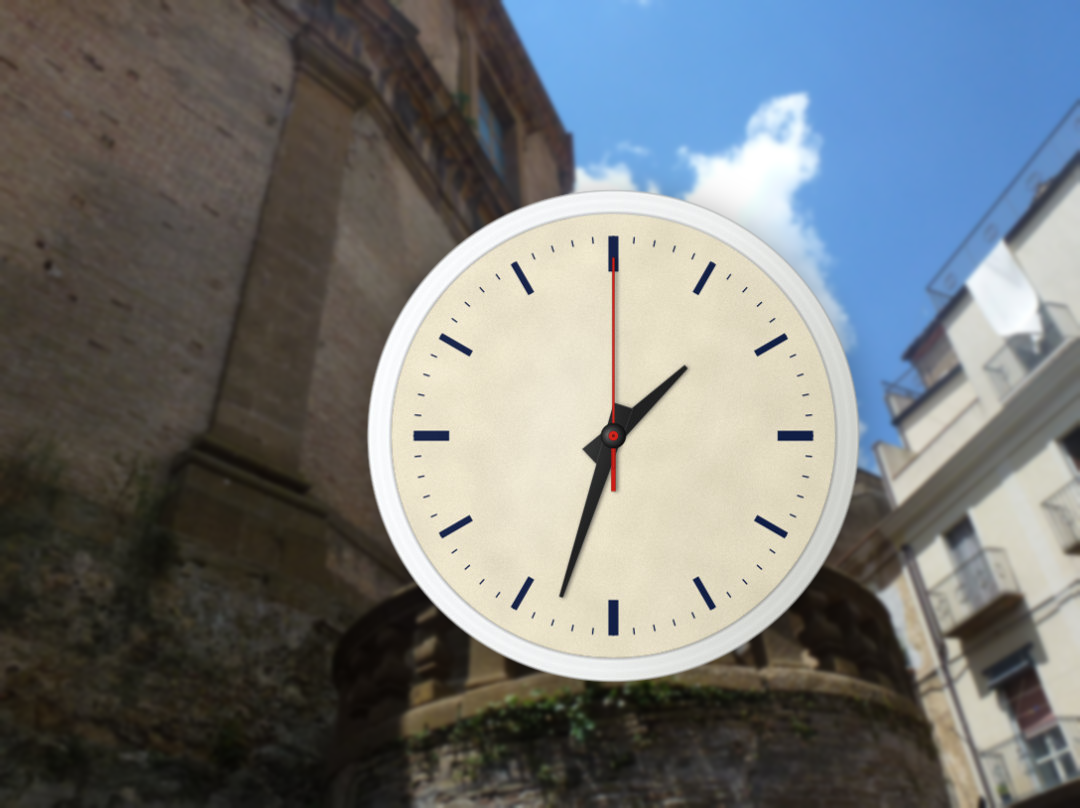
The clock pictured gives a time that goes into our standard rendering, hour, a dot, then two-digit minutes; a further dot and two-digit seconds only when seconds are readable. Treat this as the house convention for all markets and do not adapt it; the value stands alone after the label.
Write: 1.33.00
